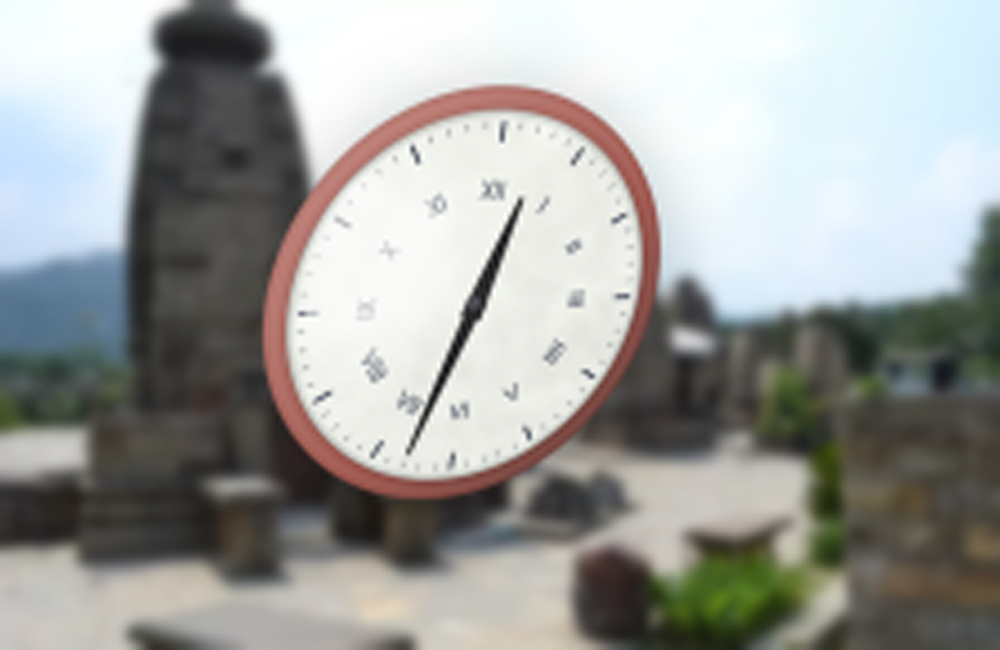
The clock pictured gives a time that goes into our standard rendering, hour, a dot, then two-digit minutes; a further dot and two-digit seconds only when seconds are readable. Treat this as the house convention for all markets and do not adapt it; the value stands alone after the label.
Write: 12.33
